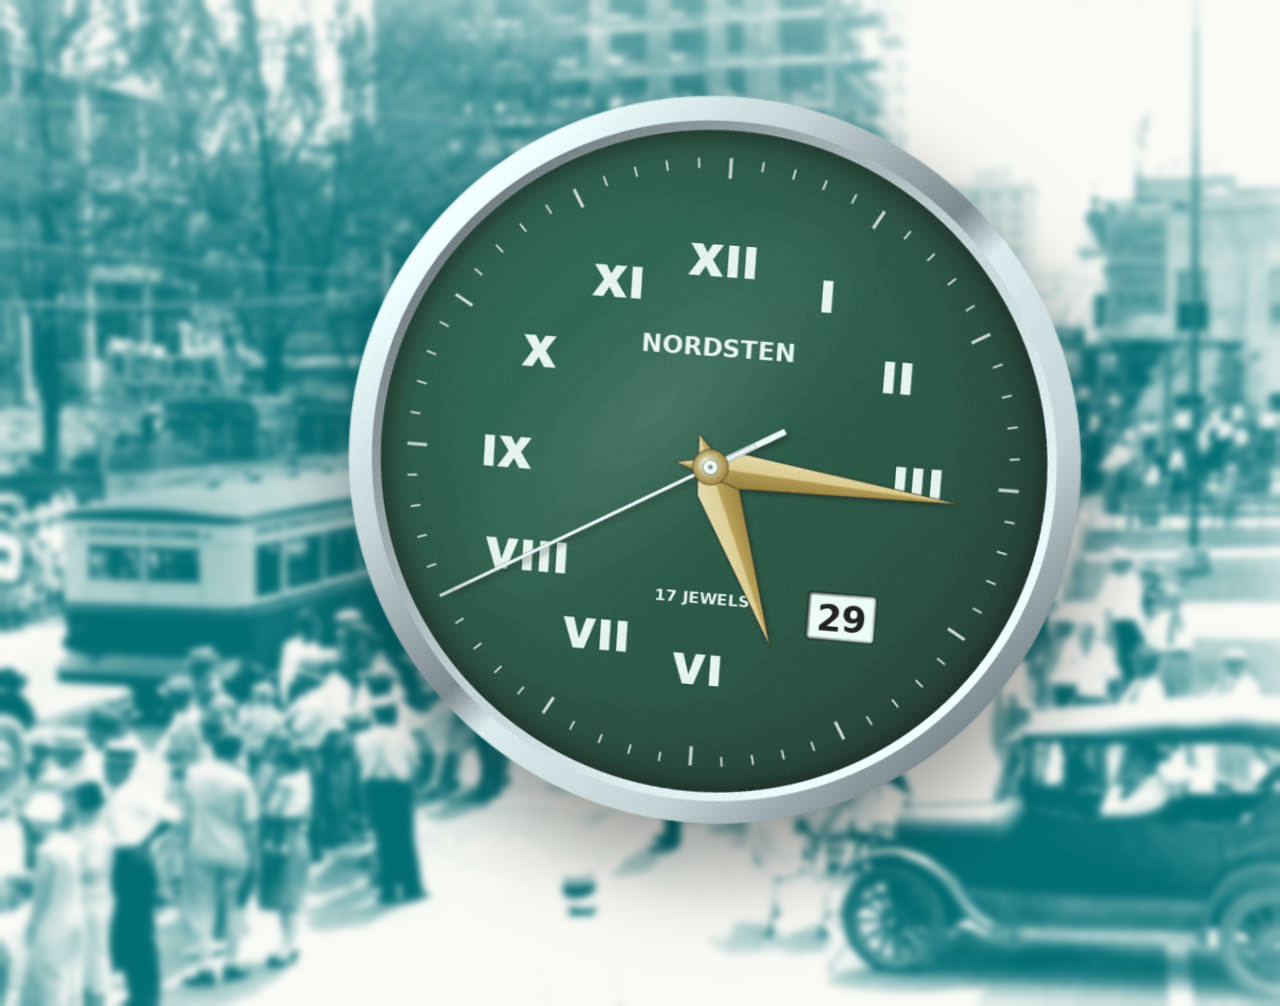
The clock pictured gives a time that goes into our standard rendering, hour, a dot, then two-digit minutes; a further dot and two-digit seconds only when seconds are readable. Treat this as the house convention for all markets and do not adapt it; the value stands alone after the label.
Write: 5.15.40
